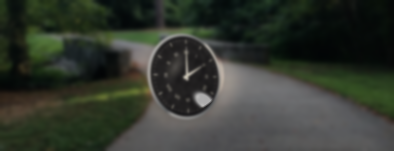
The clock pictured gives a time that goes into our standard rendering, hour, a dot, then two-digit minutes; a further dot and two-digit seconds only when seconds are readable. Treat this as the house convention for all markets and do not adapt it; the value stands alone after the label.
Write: 2.00
